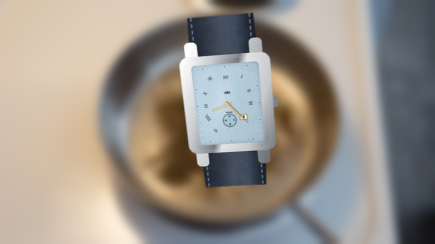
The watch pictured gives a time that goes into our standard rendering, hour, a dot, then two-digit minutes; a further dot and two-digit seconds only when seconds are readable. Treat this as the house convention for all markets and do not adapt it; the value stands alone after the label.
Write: 8.23
